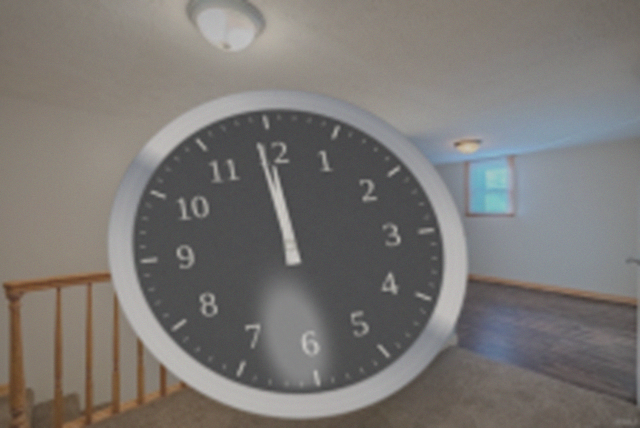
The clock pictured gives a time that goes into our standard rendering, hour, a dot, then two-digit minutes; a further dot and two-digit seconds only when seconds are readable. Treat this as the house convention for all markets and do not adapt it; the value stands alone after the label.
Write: 11.59
